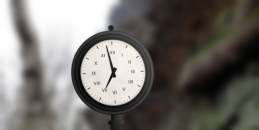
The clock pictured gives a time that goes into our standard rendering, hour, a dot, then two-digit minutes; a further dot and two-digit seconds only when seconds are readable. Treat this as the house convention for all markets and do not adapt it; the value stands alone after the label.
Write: 6.58
